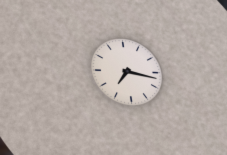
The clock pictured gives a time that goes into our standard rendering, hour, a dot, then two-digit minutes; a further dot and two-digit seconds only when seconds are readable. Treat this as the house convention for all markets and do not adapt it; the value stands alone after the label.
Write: 7.17
